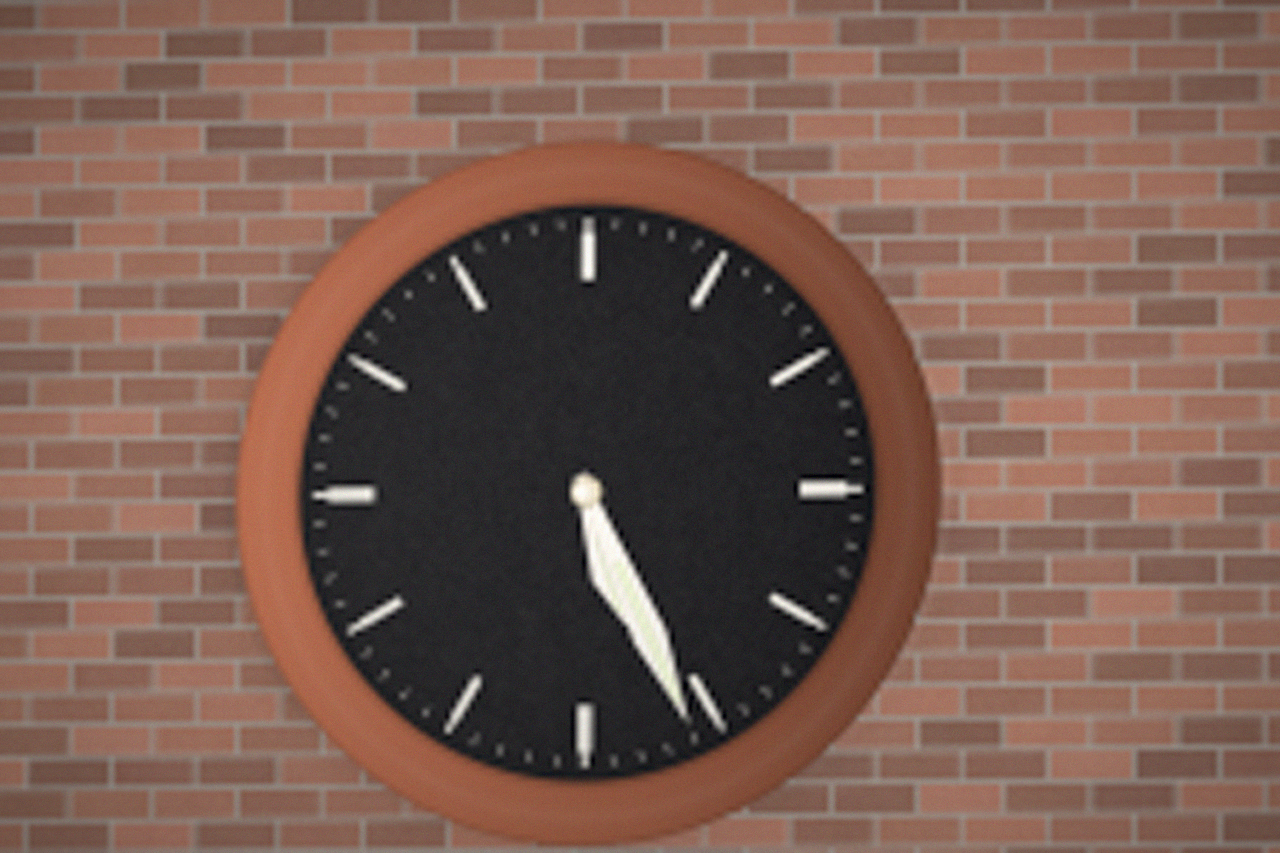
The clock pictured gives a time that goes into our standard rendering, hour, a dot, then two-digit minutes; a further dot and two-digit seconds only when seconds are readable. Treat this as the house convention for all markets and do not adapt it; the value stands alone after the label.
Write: 5.26
